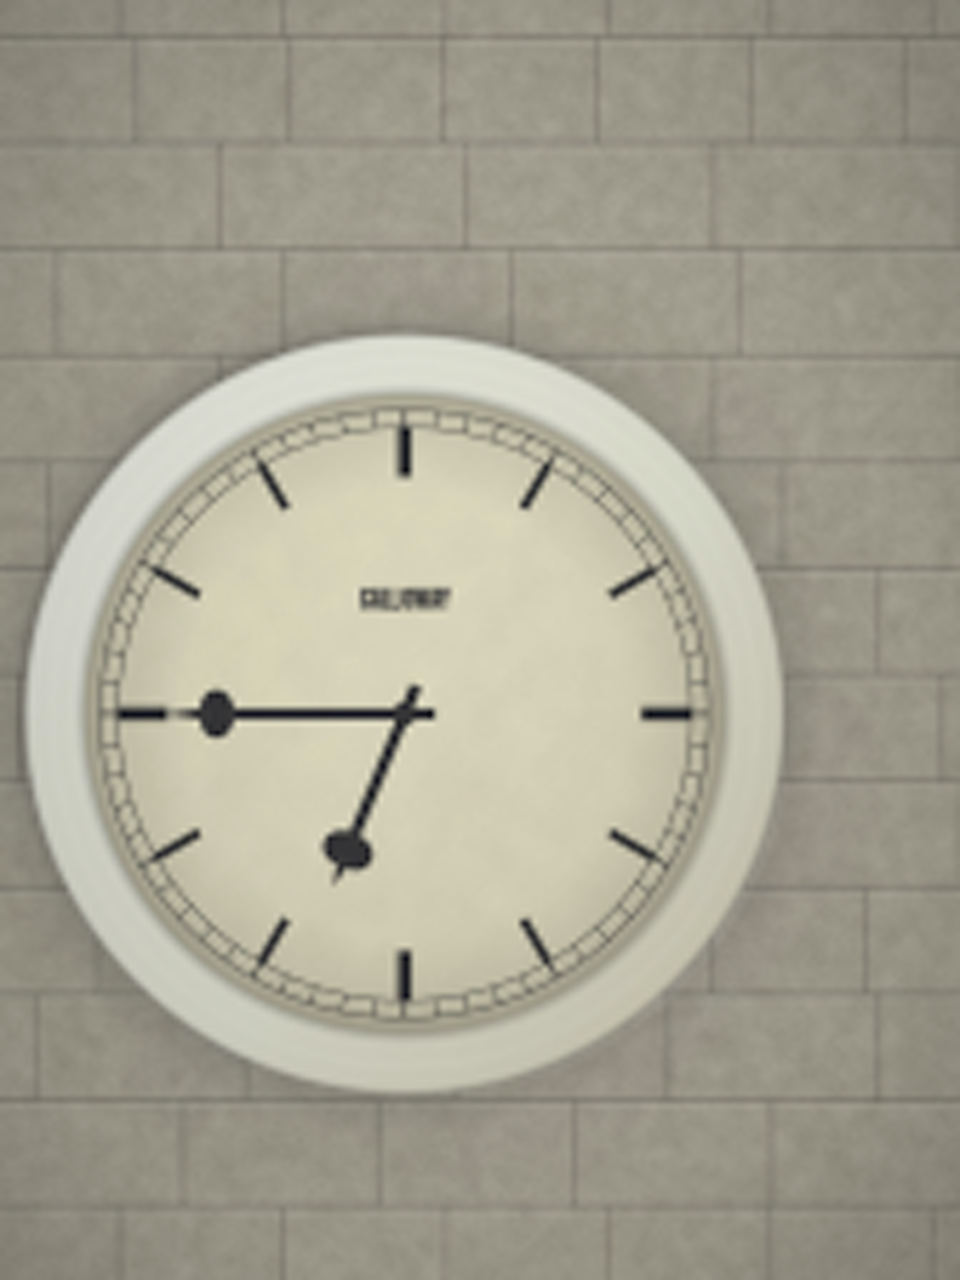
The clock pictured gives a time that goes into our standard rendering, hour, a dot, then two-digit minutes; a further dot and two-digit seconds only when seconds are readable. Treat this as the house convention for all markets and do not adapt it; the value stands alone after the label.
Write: 6.45
